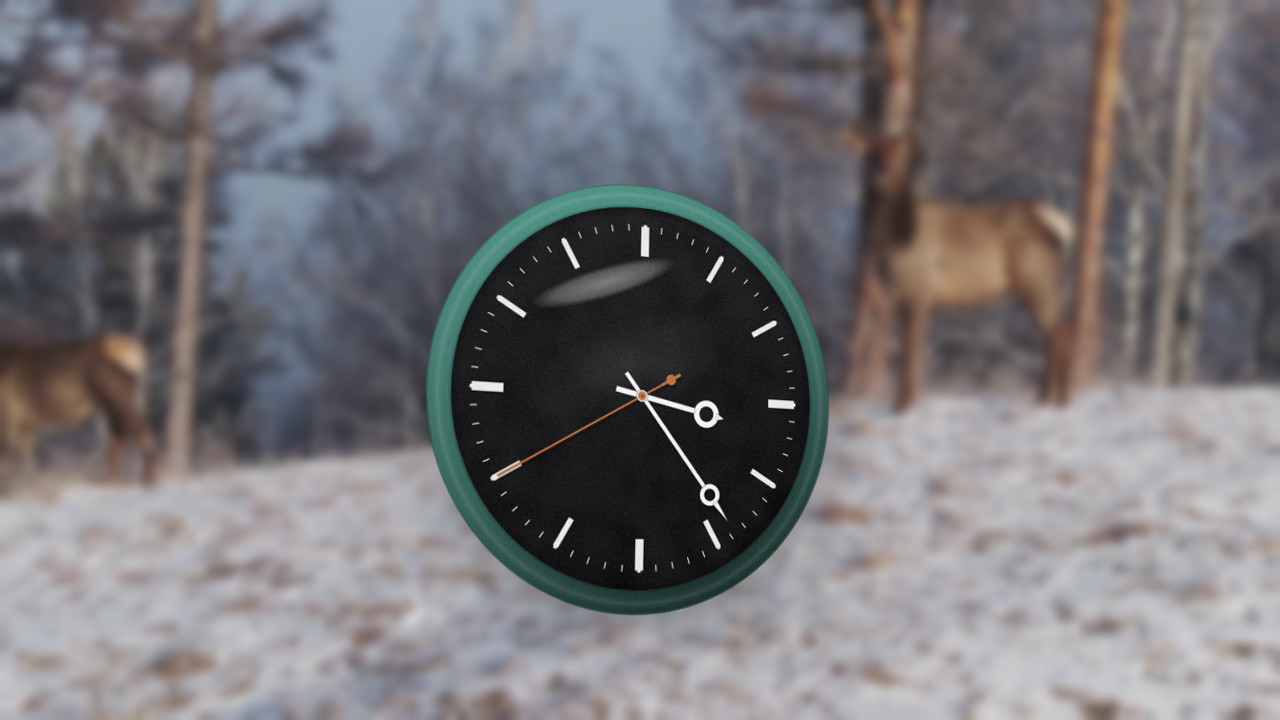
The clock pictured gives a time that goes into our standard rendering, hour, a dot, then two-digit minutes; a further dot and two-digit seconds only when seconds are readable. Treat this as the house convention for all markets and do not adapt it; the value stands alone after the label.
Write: 3.23.40
